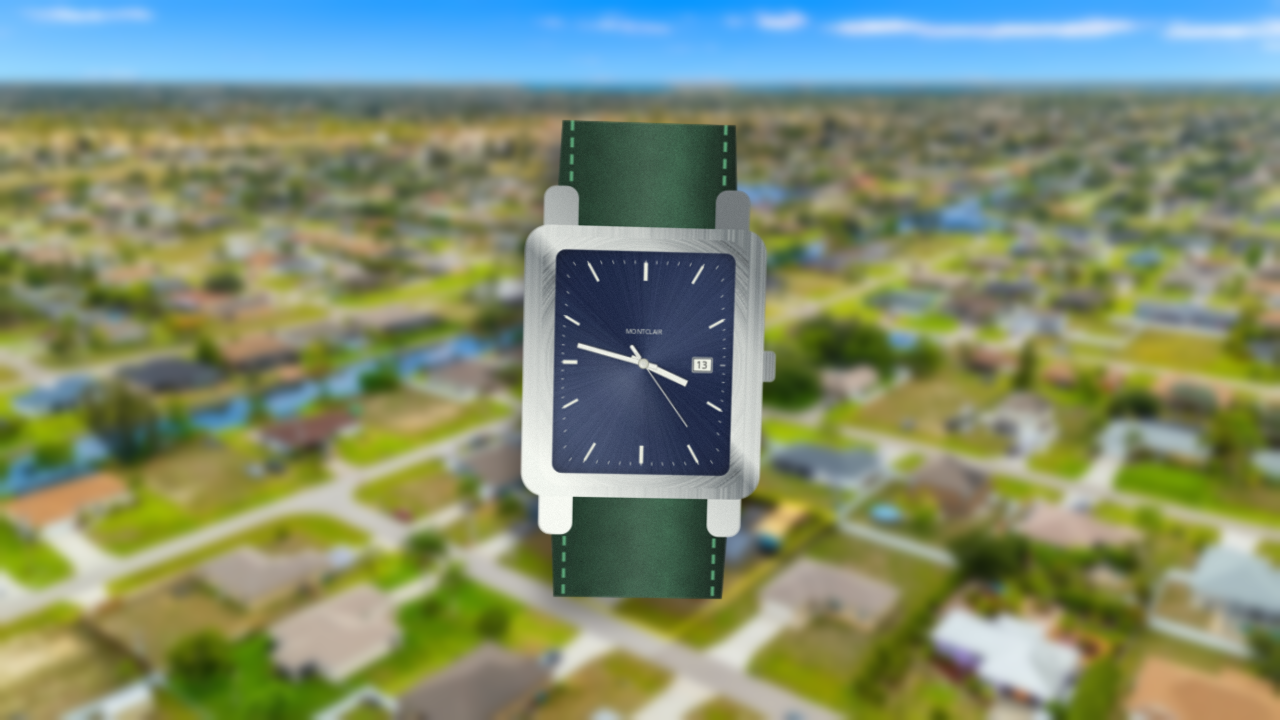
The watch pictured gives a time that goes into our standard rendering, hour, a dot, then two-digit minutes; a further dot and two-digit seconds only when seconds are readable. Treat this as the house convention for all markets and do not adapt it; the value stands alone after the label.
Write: 3.47.24
